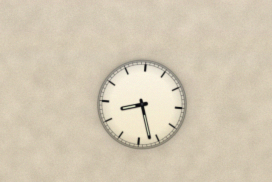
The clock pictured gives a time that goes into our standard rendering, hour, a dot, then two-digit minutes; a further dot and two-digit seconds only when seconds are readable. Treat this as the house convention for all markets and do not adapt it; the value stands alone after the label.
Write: 8.27
